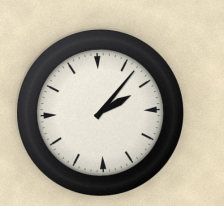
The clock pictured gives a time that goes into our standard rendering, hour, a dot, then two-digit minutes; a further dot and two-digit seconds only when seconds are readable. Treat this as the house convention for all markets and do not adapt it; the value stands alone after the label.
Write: 2.07
